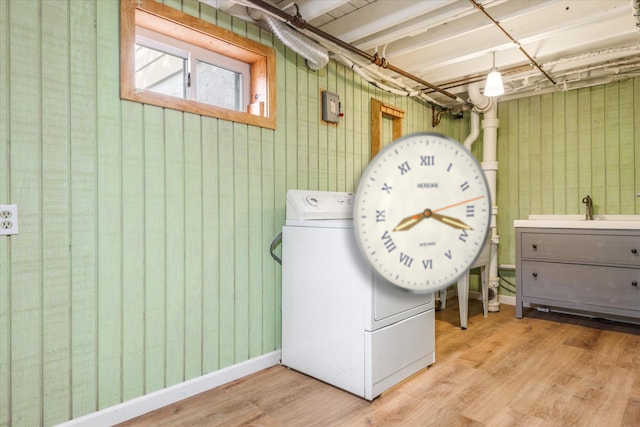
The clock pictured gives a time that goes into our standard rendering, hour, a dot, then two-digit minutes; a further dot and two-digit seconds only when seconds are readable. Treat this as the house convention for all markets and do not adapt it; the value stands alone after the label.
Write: 8.18.13
